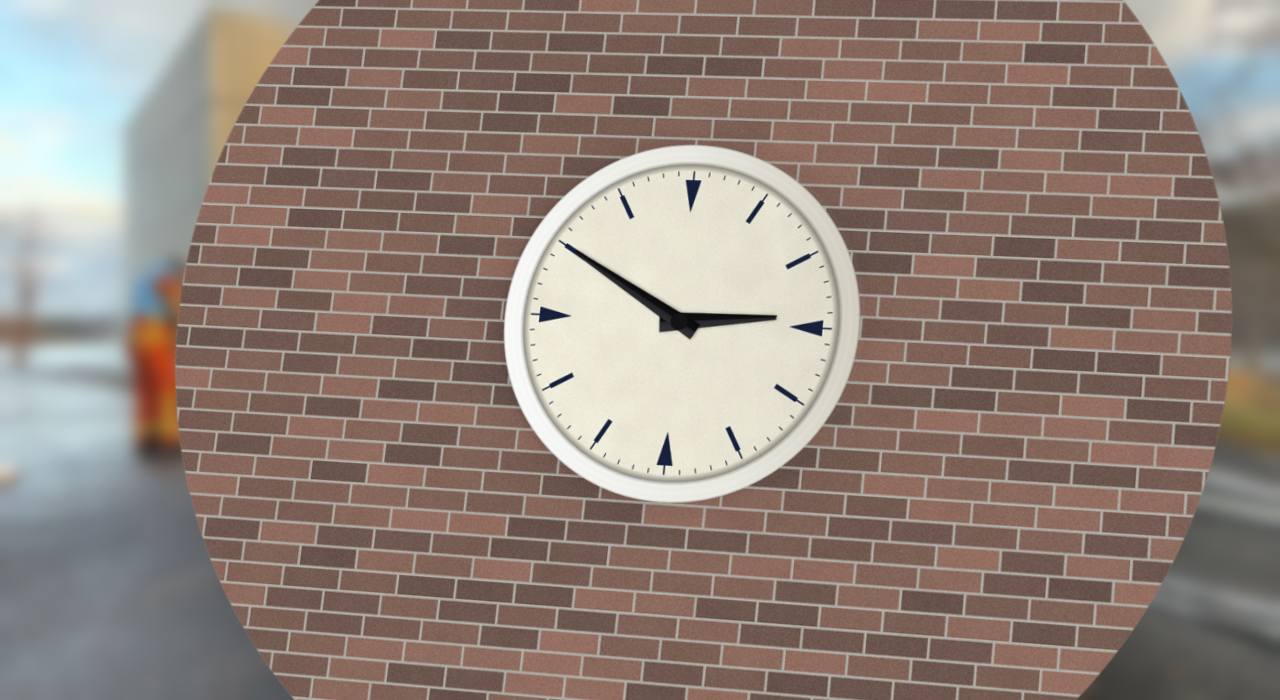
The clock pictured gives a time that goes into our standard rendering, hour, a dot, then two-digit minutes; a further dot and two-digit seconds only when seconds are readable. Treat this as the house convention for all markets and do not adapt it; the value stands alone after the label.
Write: 2.50
